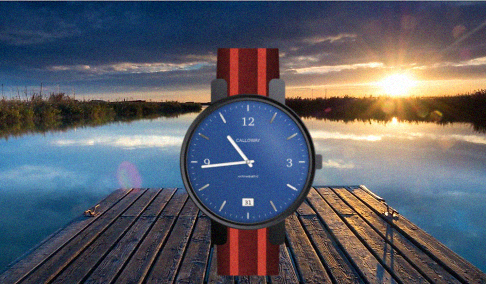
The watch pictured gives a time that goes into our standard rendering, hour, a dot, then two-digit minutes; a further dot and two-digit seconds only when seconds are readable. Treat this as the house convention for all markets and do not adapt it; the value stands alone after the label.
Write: 10.44
